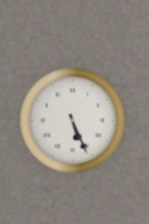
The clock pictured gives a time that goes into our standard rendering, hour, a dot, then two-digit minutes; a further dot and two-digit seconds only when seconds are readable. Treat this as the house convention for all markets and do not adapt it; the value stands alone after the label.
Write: 5.26
